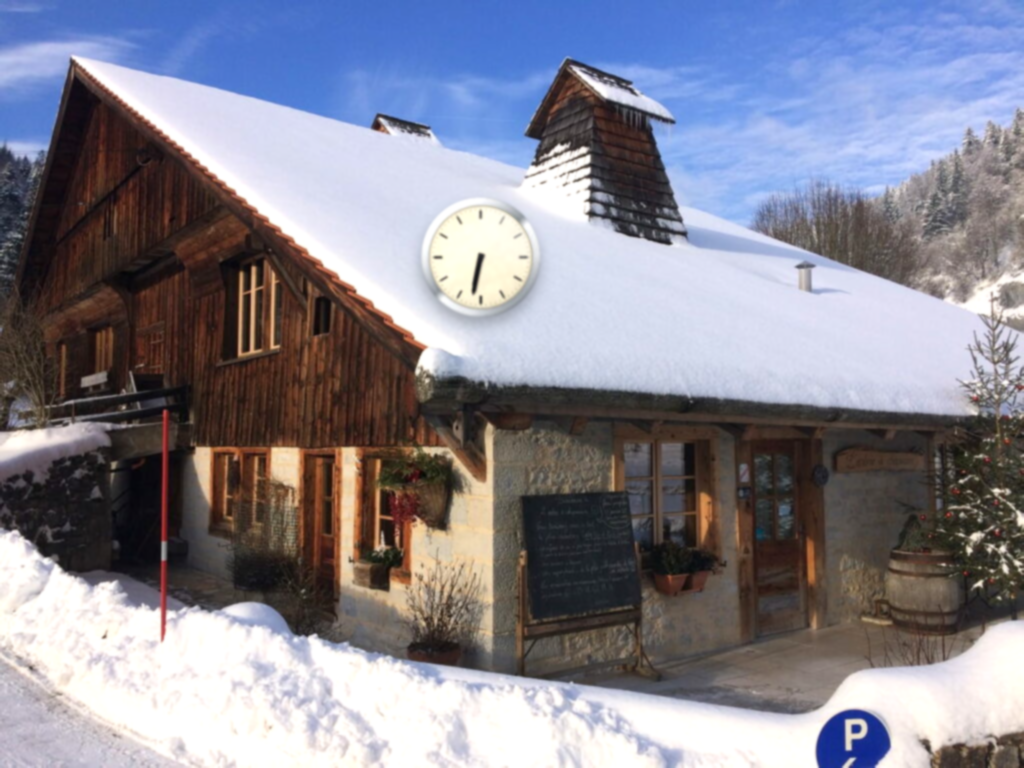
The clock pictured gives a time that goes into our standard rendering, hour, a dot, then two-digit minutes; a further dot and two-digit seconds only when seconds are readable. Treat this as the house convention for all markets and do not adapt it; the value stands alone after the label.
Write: 6.32
